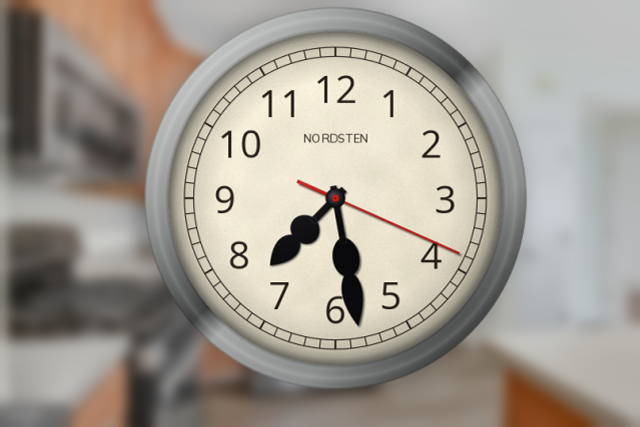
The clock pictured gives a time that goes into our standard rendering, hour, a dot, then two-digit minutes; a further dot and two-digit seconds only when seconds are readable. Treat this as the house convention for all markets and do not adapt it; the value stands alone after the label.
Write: 7.28.19
